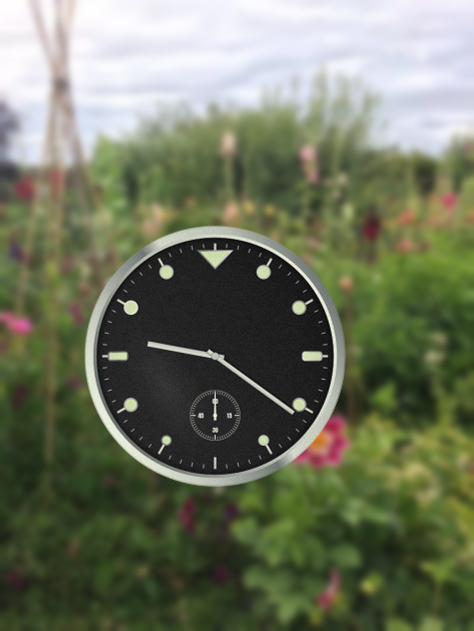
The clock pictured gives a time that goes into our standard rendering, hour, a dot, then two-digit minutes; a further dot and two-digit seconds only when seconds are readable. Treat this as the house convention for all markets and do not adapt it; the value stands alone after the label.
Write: 9.21
